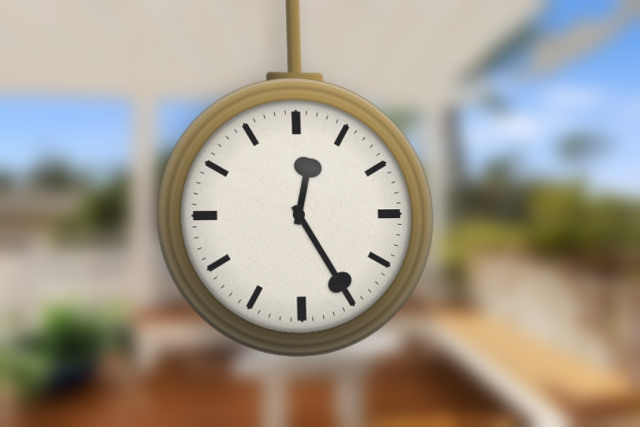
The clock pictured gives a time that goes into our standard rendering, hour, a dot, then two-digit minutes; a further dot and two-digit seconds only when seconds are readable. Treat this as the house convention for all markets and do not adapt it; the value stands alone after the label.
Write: 12.25
